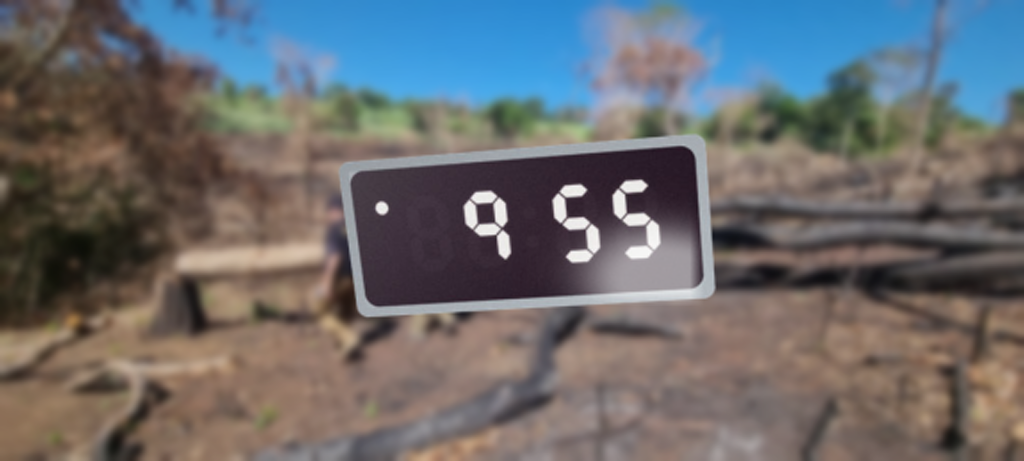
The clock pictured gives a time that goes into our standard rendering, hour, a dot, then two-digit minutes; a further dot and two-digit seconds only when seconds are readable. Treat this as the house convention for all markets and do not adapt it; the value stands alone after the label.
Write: 9.55
